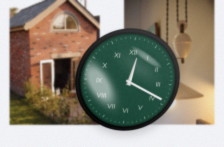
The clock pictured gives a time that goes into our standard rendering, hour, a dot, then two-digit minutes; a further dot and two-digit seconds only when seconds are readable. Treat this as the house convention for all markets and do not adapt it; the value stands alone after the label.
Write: 12.19
